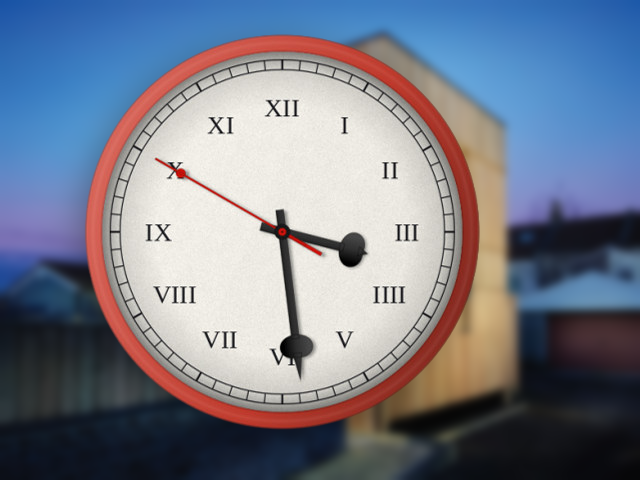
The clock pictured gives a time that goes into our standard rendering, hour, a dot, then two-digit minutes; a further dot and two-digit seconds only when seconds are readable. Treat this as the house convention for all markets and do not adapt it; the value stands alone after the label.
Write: 3.28.50
